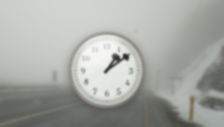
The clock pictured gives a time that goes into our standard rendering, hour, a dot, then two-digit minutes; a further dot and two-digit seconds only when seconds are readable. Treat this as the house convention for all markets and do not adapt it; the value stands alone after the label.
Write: 1.09
